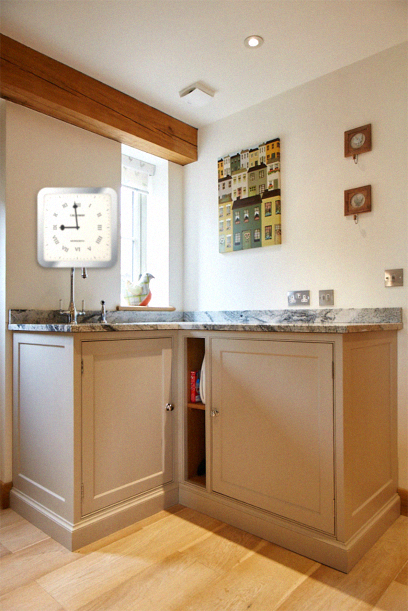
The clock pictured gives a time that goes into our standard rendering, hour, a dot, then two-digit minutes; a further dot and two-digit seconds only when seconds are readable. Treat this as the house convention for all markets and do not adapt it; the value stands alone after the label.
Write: 8.59
